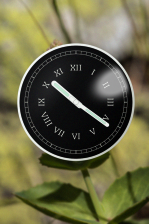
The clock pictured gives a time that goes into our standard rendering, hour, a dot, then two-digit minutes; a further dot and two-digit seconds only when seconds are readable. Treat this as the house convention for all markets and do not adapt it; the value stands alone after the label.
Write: 10.21
